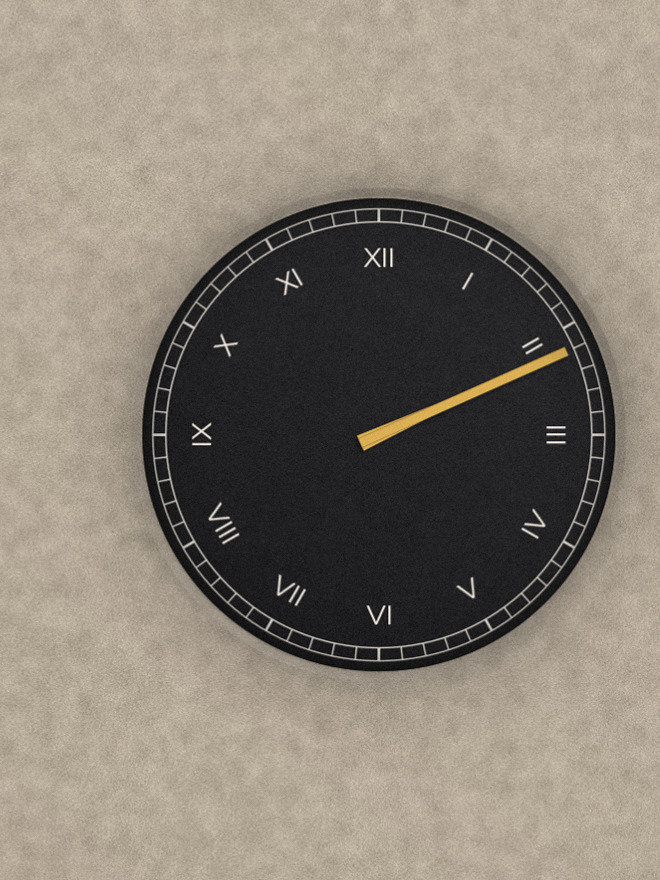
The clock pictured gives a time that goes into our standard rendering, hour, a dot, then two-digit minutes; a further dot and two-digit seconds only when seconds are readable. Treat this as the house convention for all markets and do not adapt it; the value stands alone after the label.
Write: 2.11
